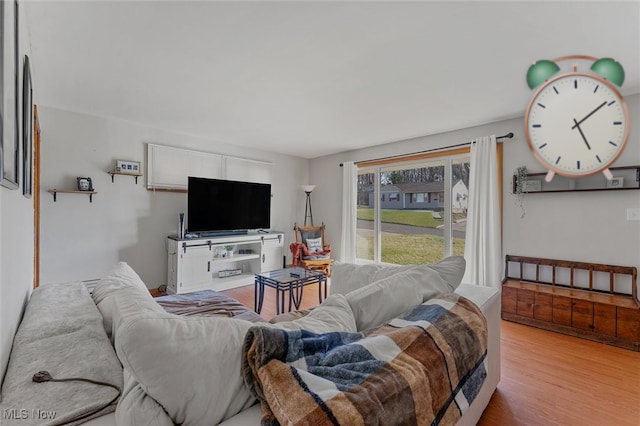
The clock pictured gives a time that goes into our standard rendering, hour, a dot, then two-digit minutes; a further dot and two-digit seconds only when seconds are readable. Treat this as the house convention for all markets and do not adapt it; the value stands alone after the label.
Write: 5.09
